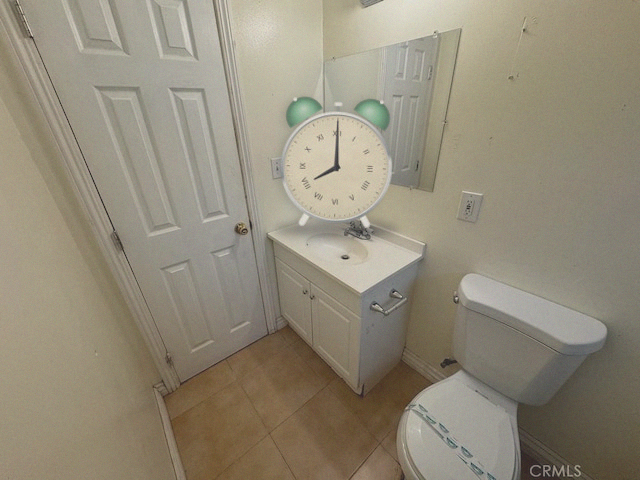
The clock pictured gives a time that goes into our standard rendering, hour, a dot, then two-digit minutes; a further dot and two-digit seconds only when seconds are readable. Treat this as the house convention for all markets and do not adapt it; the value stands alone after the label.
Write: 8.00
